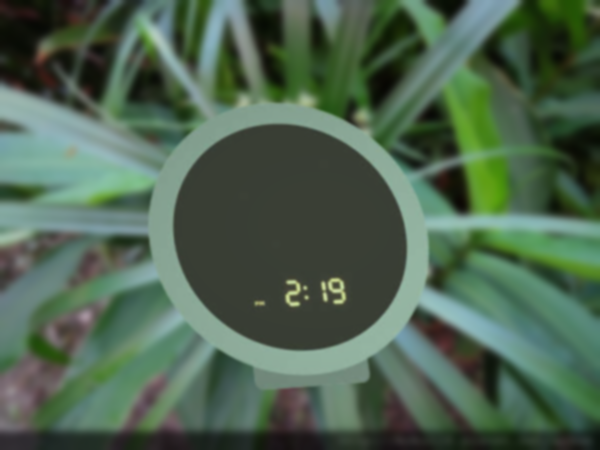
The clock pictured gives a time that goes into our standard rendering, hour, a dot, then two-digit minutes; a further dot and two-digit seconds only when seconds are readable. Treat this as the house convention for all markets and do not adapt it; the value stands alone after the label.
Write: 2.19
